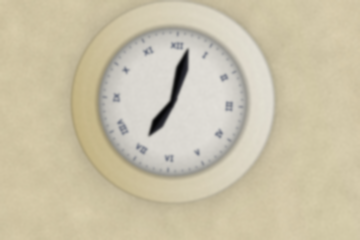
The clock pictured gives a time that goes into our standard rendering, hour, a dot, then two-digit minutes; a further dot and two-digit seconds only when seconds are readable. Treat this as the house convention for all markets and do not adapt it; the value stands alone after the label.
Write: 7.02
